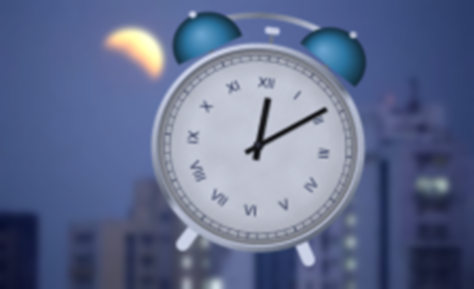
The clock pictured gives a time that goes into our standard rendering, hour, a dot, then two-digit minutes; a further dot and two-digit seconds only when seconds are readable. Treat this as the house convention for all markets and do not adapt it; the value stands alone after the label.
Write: 12.09
